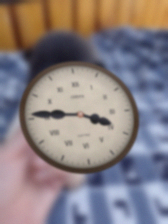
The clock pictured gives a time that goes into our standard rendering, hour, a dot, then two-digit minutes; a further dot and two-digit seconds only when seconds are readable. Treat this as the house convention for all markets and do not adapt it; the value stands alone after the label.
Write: 3.46
